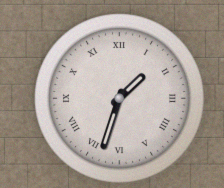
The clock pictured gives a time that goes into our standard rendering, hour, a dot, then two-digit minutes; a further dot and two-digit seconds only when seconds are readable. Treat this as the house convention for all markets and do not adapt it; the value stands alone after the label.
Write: 1.33
